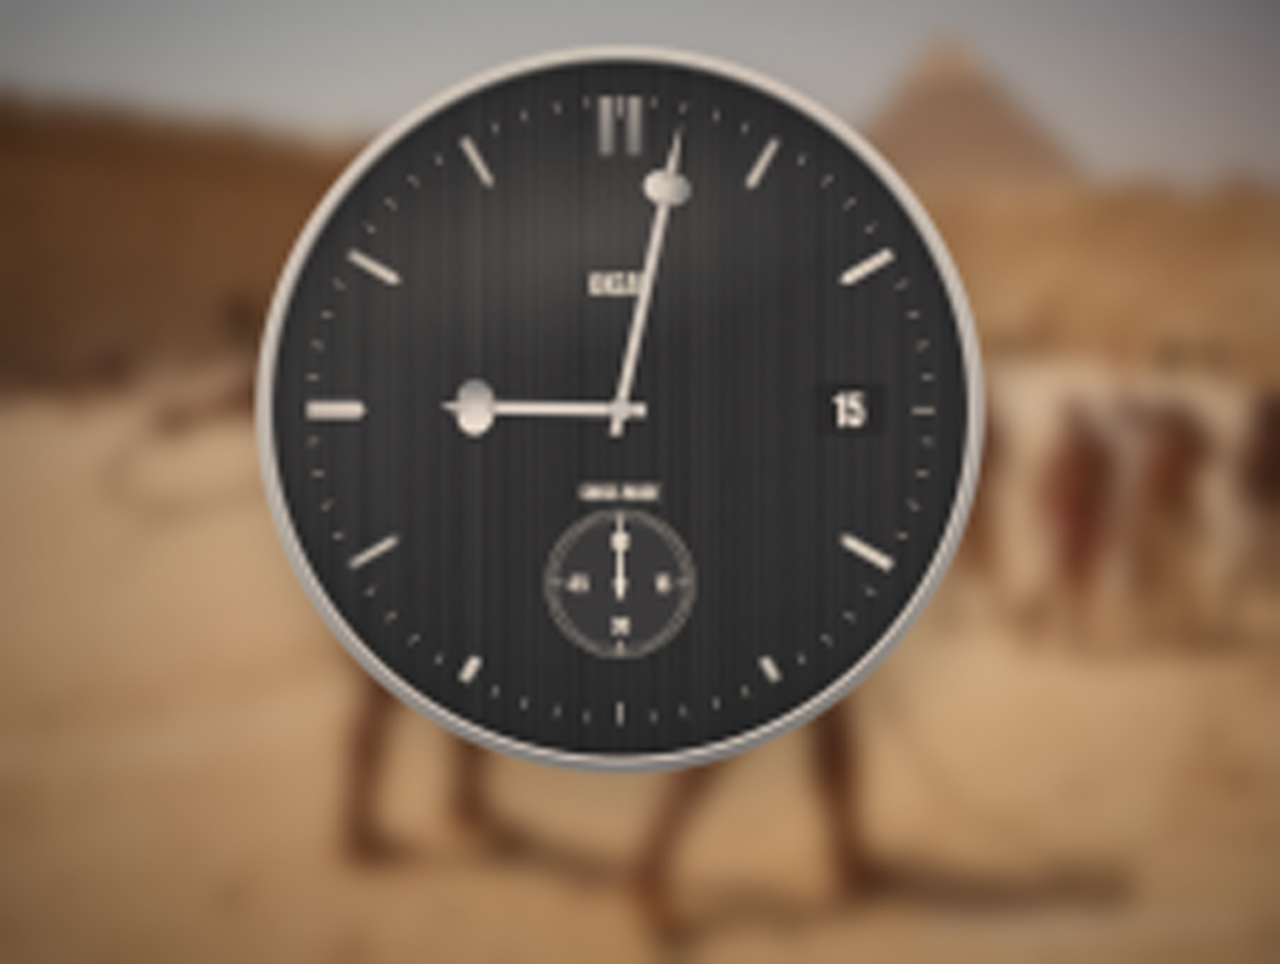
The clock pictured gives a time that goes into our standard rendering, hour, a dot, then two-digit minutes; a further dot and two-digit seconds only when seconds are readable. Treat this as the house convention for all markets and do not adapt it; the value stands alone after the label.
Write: 9.02
